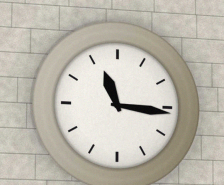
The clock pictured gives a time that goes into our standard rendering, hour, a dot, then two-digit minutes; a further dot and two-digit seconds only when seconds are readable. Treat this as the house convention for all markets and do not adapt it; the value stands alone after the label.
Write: 11.16
